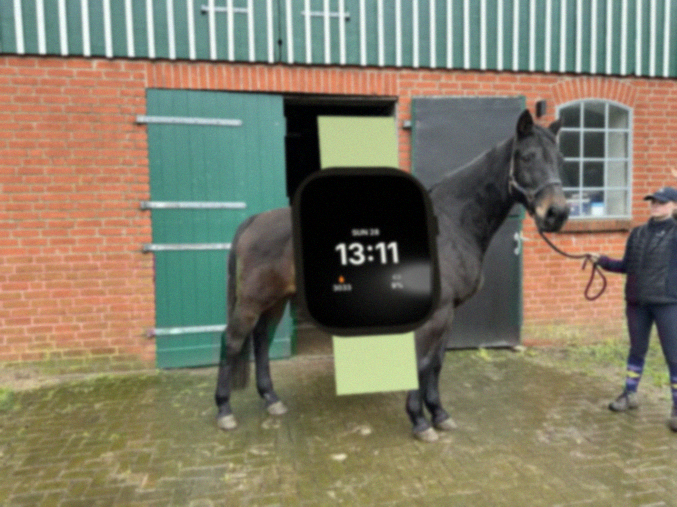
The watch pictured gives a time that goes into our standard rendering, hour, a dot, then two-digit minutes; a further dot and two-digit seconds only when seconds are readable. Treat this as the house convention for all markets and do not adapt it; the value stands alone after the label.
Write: 13.11
